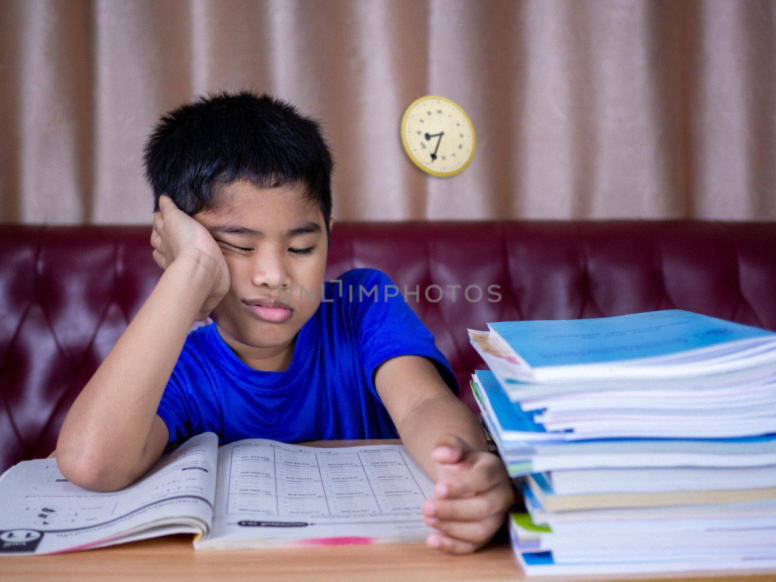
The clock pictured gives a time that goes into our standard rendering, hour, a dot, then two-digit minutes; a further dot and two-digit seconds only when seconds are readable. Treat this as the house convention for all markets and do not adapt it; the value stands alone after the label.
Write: 8.34
